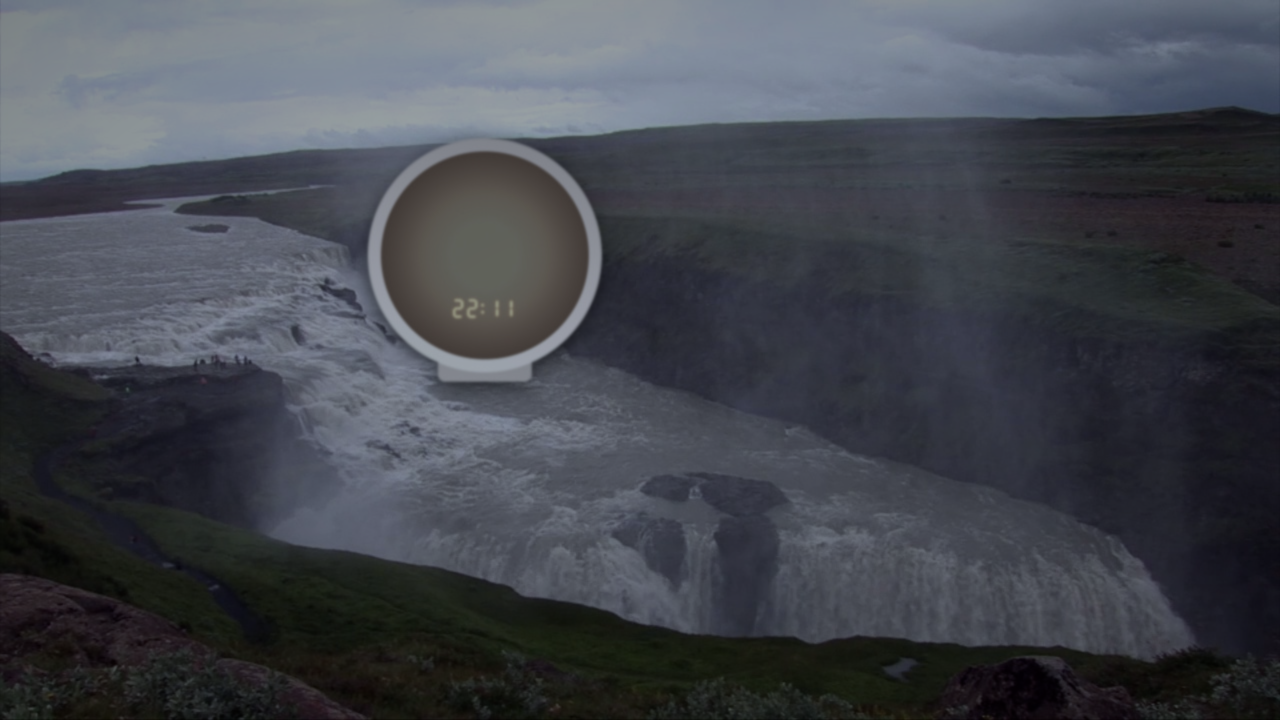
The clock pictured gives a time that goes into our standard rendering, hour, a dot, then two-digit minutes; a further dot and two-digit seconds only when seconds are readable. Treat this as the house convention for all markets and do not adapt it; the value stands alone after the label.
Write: 22.11
